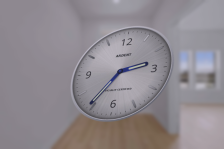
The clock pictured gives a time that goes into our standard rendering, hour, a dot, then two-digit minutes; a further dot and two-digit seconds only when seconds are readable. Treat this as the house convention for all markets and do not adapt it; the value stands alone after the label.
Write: 2.36
